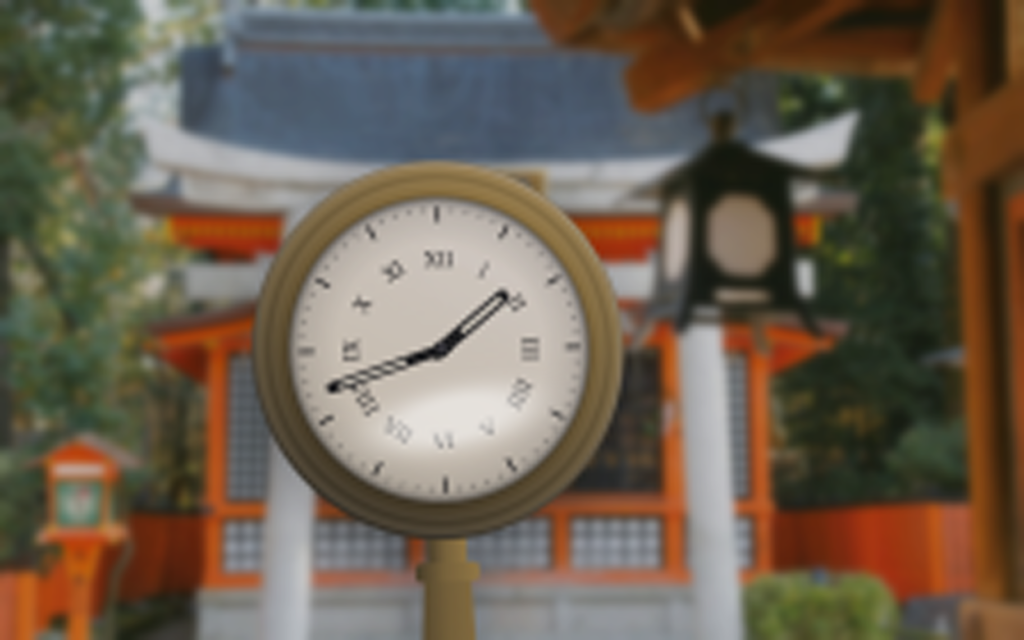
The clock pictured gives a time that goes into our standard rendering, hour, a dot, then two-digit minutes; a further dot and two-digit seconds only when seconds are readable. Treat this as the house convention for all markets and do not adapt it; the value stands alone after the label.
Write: 1.42
